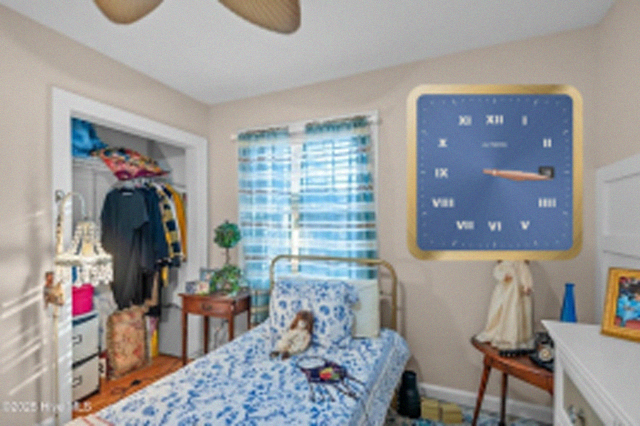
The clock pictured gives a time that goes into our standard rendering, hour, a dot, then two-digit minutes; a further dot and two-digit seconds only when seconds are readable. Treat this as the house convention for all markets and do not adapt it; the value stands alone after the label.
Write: 3.16
